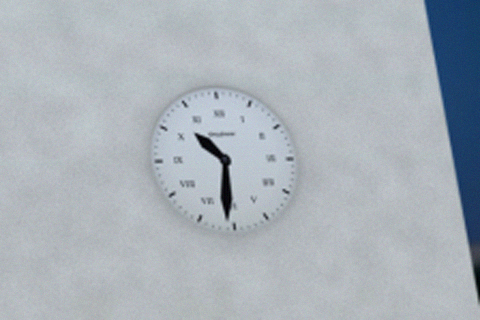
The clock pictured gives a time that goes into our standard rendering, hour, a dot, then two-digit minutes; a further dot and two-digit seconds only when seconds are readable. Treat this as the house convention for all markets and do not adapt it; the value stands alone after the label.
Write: 10.31
